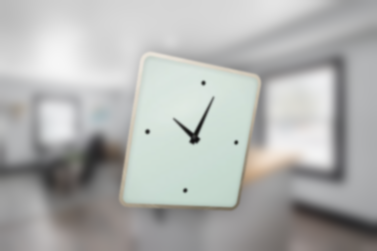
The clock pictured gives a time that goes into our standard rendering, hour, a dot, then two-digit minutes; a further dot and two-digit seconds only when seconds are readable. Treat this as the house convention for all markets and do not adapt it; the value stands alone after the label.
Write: 10.03
